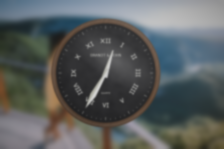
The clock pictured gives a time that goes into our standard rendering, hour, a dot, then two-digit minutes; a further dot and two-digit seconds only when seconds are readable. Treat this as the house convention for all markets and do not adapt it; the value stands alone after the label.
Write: 12.35
